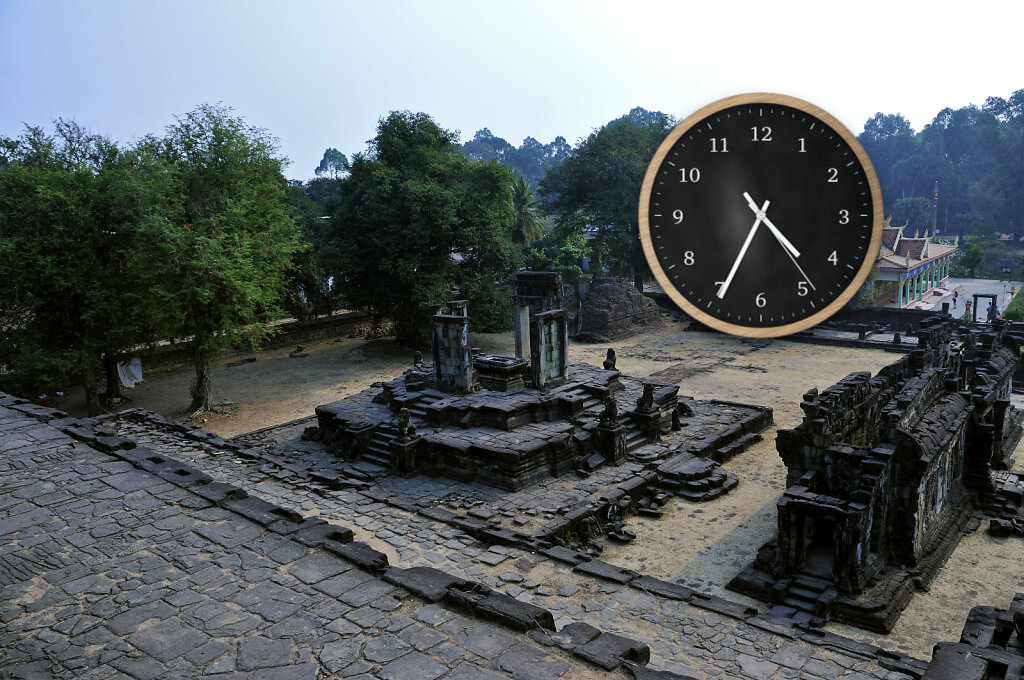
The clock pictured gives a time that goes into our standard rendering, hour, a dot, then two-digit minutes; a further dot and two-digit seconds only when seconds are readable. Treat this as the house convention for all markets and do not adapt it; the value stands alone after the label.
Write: 4.34.24
